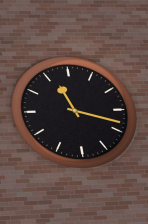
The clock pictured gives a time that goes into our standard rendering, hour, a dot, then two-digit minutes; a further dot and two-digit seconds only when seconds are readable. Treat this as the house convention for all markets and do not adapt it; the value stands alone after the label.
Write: 11.18
